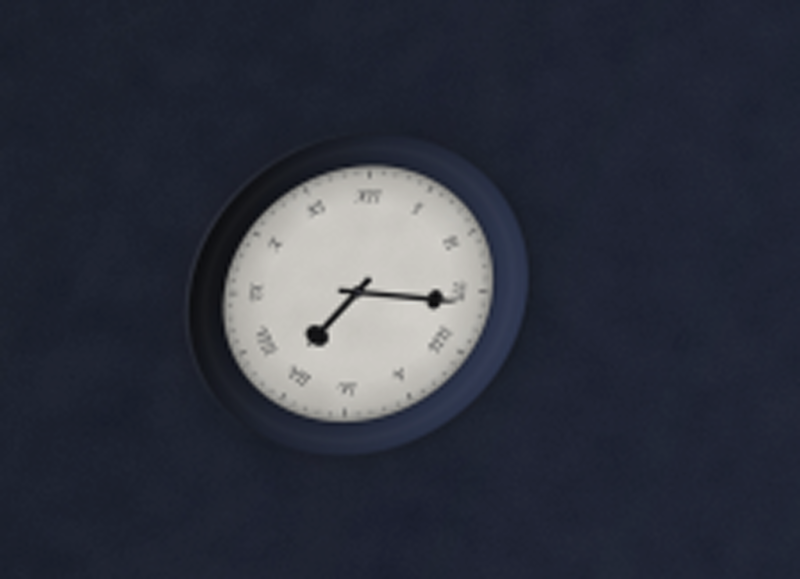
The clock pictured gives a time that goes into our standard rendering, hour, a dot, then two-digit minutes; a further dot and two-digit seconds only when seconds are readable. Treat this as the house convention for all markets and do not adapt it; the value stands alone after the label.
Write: 7.16
